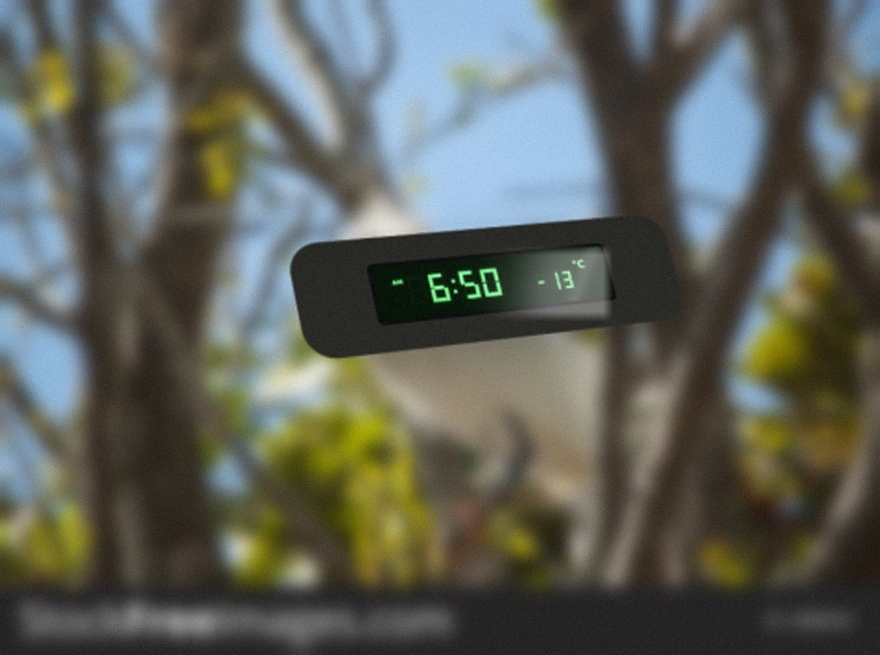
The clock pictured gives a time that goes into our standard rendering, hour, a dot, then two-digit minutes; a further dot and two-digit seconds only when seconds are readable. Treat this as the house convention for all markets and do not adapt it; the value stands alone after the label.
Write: 6.50
